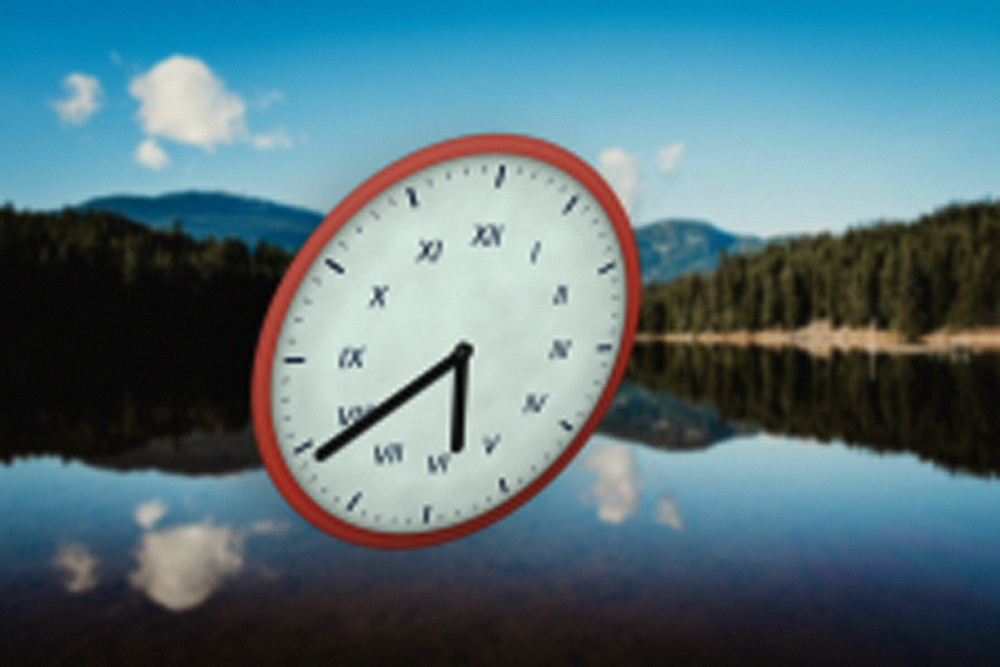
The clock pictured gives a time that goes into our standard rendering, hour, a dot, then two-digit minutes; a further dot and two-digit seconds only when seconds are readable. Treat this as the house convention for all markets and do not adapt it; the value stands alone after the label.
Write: 5.39
